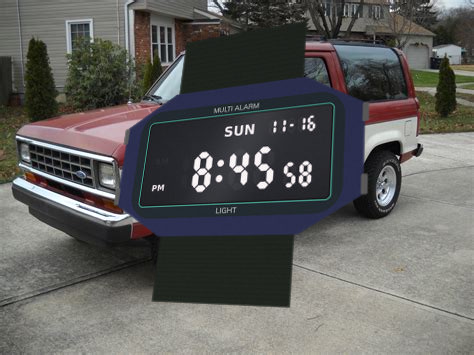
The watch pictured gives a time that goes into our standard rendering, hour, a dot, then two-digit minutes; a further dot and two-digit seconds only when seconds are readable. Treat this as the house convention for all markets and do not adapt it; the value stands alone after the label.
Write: 8.45.58
